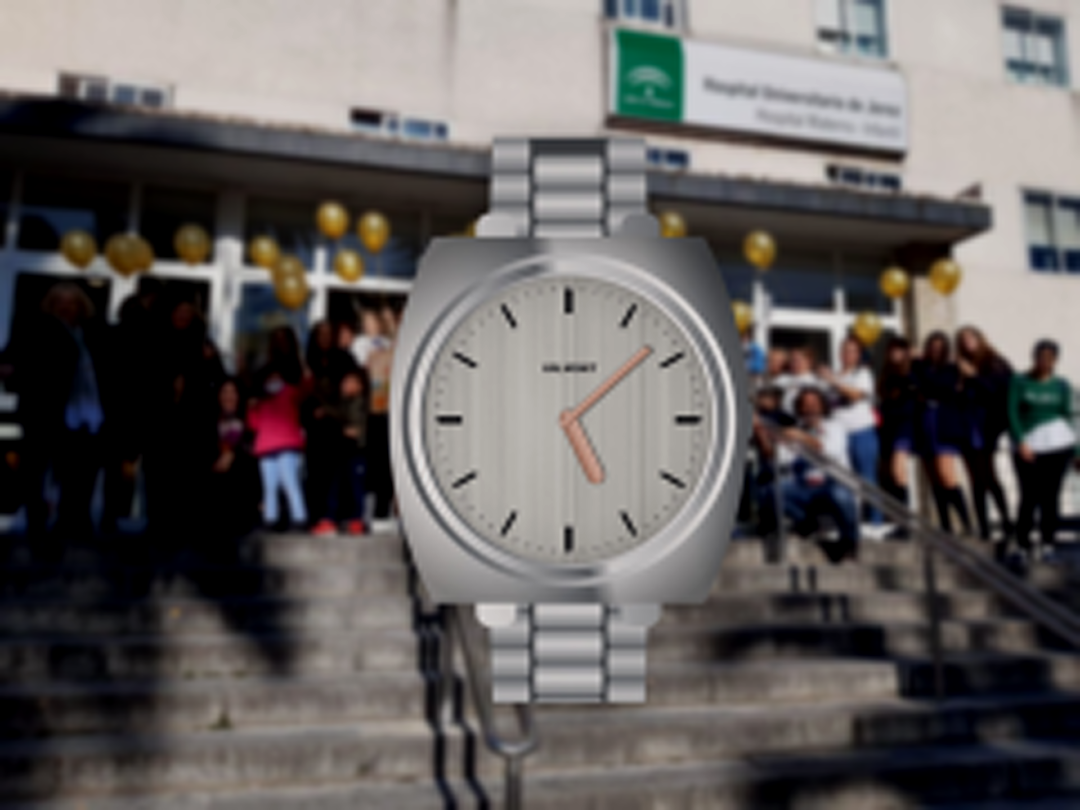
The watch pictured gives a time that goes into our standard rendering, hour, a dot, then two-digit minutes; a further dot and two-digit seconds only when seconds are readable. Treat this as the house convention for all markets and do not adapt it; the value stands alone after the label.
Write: 5.08
